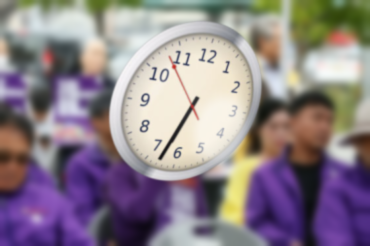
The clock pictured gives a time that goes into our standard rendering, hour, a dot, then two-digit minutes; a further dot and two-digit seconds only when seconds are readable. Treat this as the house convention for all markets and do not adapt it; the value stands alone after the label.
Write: 6.32.53
